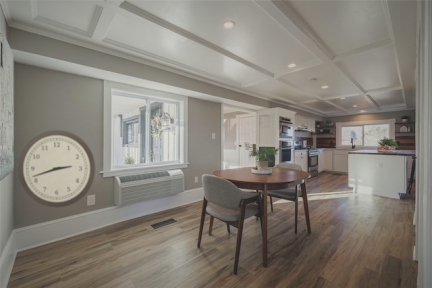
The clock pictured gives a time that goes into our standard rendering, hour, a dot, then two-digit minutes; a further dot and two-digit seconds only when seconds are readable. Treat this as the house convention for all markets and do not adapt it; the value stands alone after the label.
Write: 2.42
